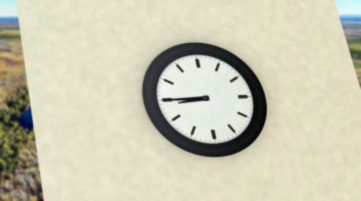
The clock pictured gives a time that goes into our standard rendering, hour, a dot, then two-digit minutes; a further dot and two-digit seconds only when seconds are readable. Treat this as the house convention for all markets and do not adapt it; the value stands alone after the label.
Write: 8.45
